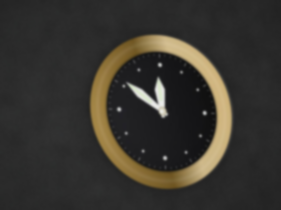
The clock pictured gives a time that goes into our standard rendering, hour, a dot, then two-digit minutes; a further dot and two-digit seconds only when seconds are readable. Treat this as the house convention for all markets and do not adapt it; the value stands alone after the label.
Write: 11.51
